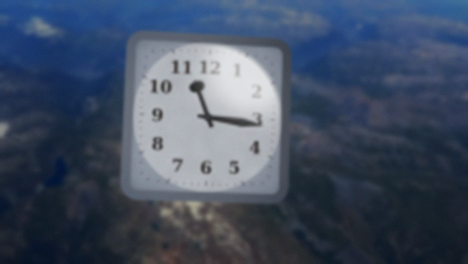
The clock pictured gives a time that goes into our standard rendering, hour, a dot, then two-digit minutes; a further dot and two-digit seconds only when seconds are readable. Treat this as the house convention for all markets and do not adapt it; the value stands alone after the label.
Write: 11.16
